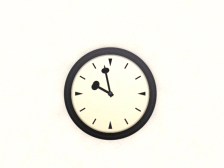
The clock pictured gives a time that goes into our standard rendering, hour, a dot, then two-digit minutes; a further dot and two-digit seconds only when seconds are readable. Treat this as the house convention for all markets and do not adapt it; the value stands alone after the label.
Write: 9.58
